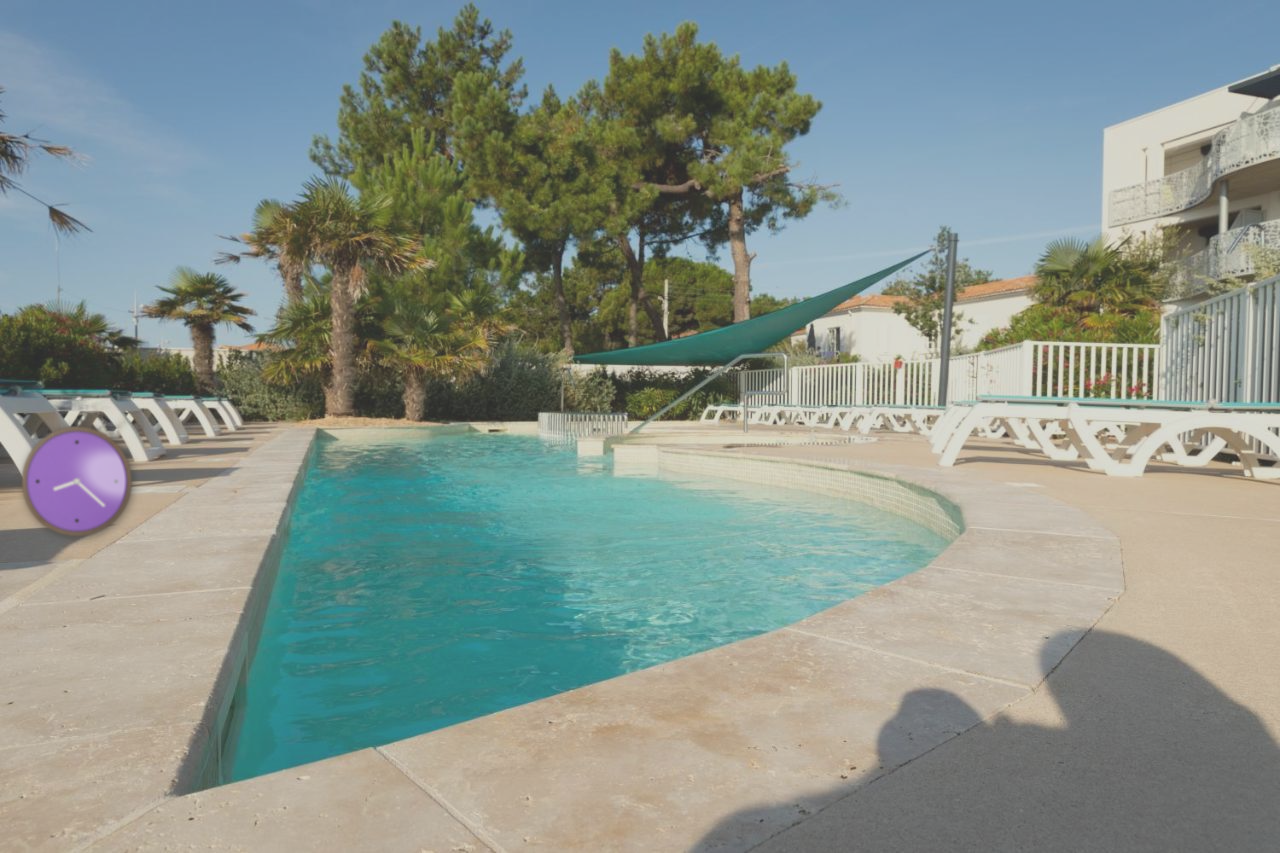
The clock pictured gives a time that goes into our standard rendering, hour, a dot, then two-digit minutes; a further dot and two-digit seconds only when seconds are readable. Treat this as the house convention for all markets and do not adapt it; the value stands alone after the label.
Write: 8.22
